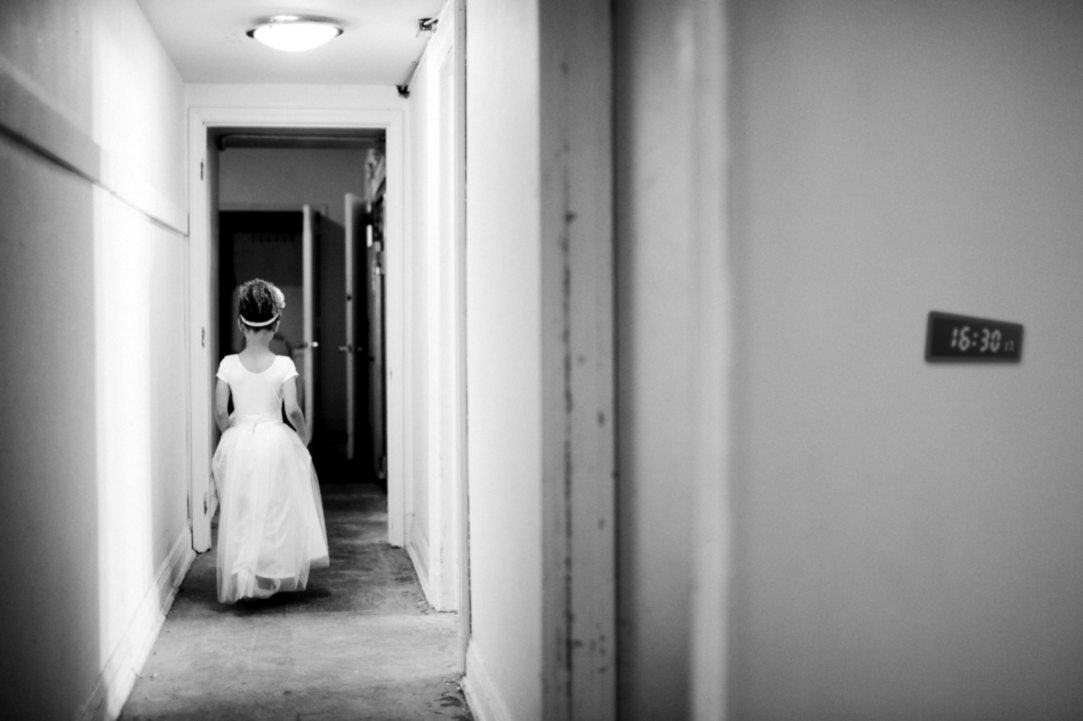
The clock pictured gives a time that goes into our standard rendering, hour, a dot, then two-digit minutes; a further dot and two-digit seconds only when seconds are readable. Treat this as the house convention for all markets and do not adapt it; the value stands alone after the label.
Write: 16.30
